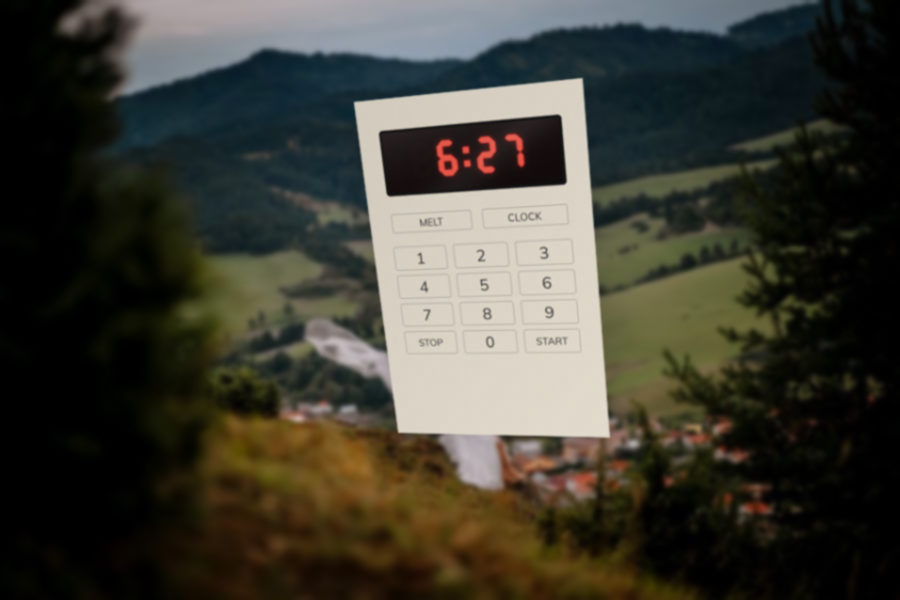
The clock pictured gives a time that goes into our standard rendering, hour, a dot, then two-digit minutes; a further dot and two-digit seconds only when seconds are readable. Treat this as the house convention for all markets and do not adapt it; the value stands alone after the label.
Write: 6.27
